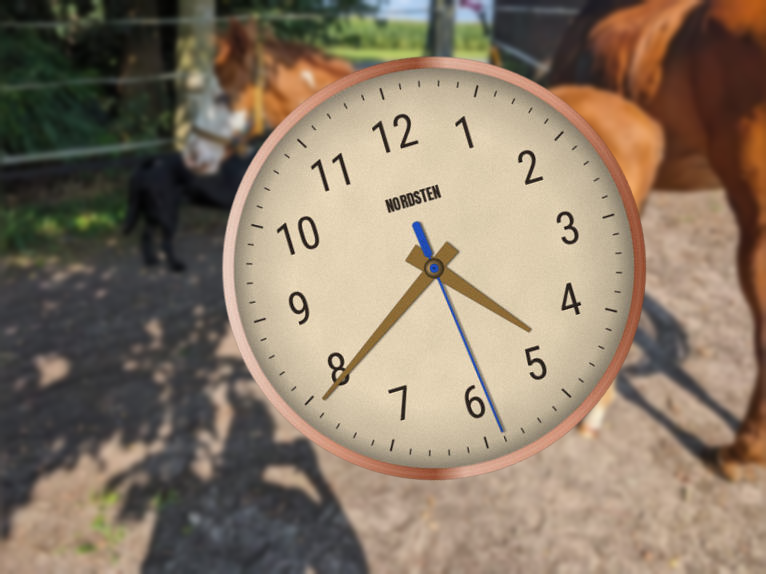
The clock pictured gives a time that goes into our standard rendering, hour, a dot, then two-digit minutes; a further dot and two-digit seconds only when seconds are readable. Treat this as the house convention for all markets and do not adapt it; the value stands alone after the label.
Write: 4.39.29
